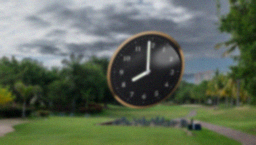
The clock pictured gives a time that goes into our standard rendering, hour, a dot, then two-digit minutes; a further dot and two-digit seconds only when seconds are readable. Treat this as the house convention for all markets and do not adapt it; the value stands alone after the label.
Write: 7.59
